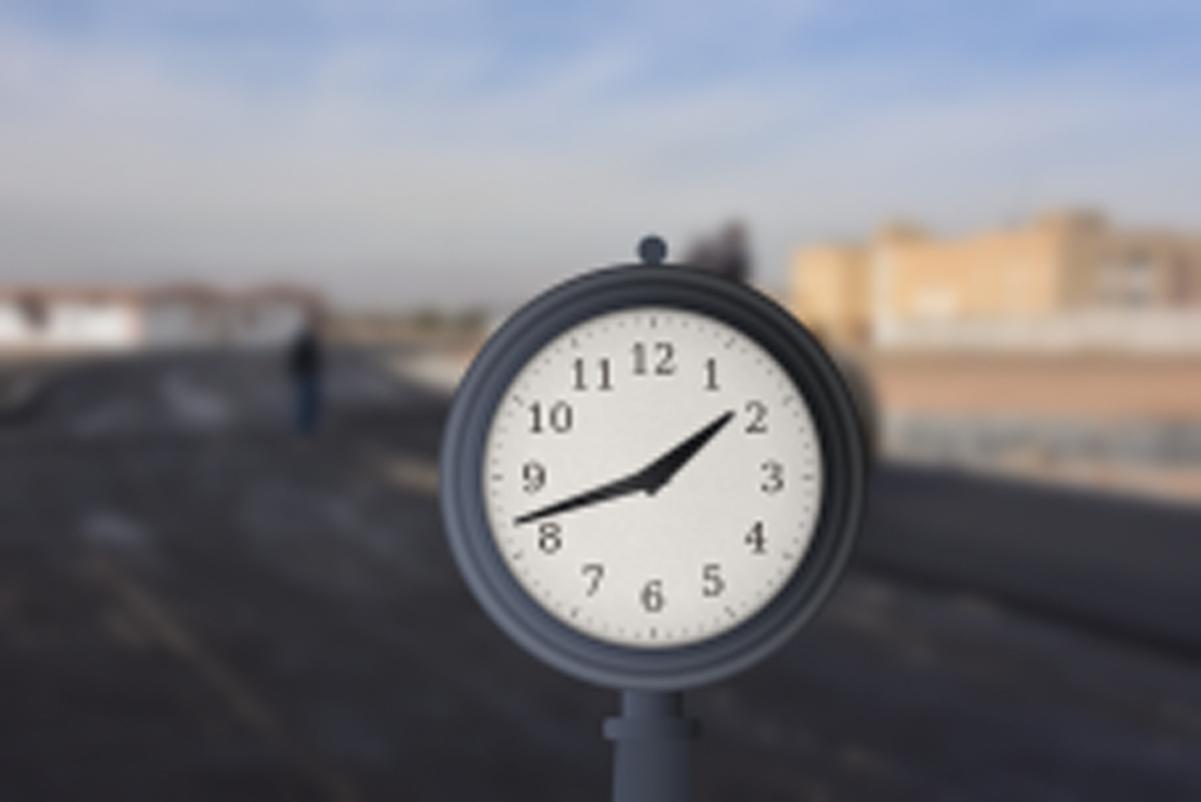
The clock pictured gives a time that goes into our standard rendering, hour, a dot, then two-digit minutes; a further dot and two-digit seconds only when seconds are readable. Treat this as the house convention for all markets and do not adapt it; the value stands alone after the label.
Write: 1.42
